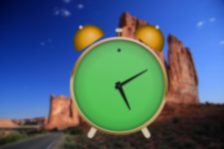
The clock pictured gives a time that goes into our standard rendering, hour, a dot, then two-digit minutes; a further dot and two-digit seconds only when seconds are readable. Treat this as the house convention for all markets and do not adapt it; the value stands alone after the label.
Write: 5.10
